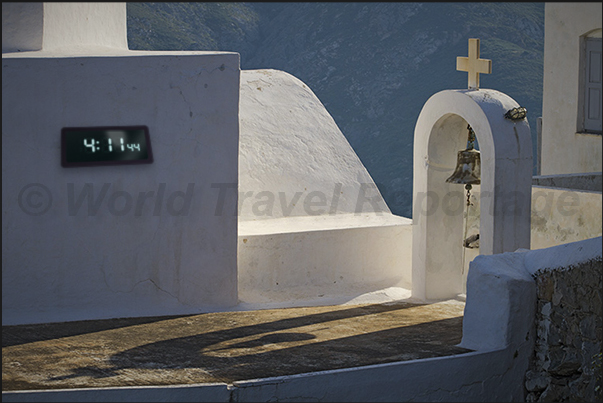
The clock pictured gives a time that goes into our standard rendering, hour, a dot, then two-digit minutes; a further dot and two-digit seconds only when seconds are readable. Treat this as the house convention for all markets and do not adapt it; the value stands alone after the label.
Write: 4.11.44
